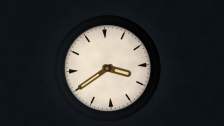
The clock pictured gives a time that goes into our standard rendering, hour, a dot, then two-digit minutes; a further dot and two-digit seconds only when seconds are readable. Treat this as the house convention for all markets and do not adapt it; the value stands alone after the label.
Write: 3.40
